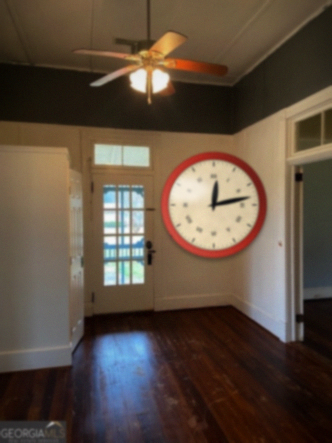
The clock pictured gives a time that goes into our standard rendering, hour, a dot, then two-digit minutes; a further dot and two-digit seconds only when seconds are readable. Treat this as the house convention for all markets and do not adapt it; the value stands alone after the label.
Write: 12.13
